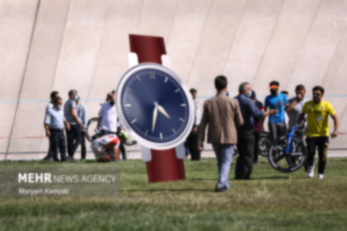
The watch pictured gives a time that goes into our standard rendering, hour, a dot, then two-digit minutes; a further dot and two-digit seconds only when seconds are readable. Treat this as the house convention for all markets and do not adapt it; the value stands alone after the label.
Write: 4.33
